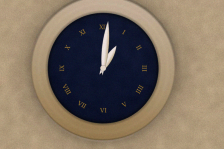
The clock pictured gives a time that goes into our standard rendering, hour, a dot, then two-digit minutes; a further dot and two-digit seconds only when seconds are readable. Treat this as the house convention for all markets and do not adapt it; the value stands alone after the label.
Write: 1.01
